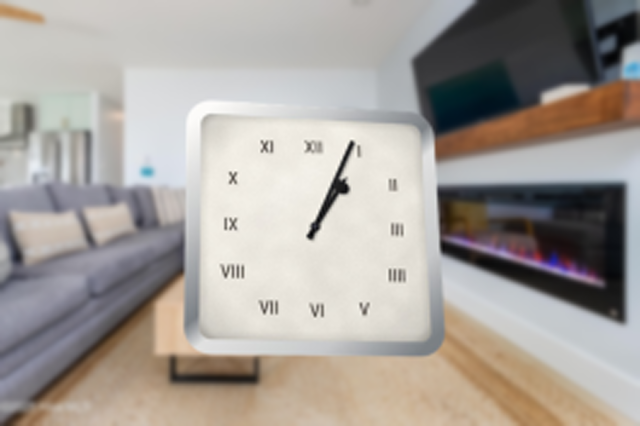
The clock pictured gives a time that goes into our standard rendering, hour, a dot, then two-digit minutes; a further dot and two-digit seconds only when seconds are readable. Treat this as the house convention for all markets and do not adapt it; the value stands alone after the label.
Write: 1.04
